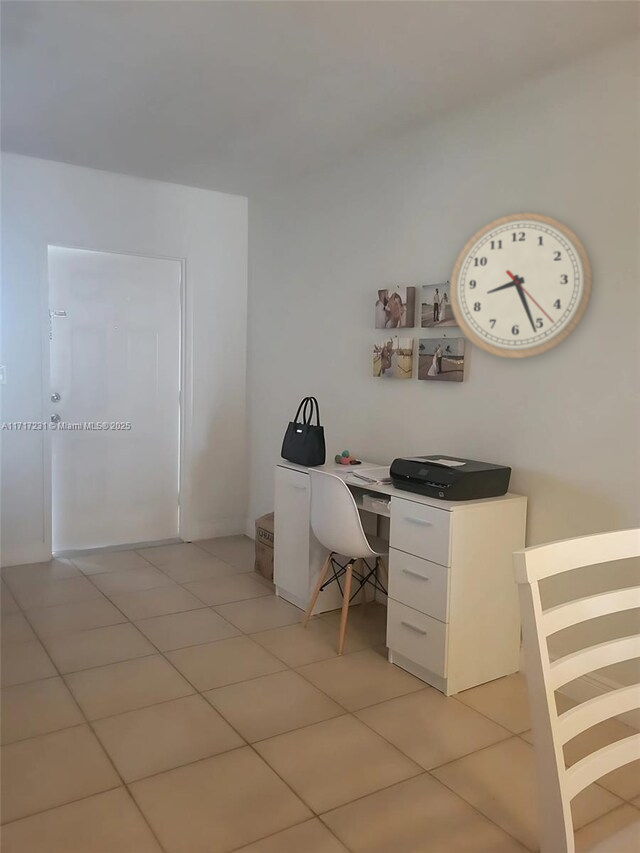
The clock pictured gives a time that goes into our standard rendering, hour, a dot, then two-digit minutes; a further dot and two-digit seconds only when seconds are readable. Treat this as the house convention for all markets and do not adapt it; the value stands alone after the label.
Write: 8.26.23
